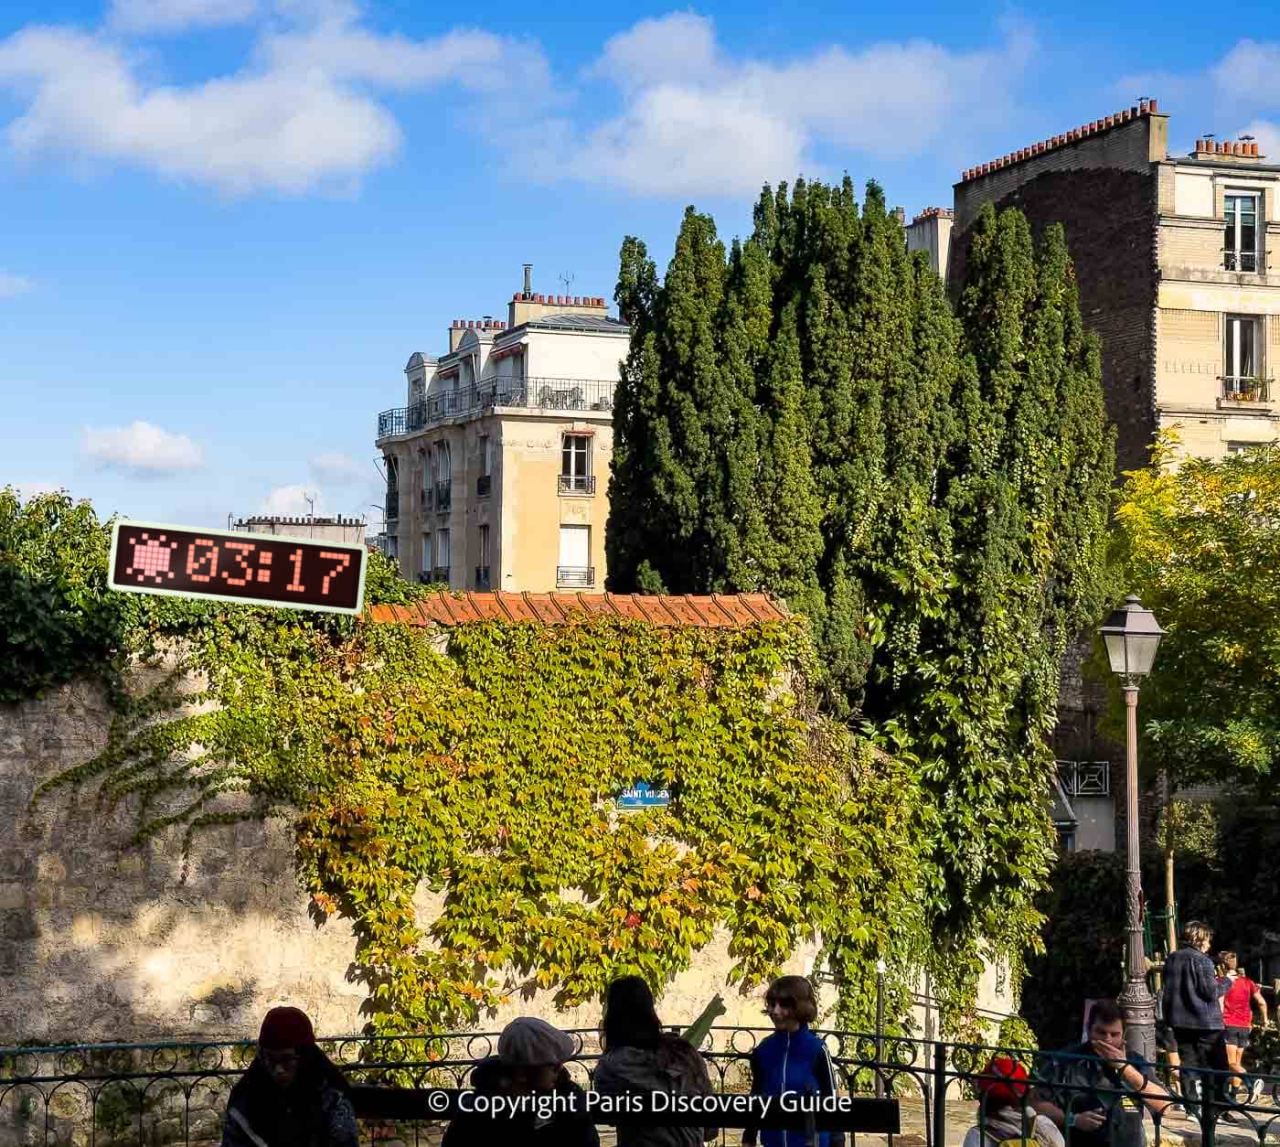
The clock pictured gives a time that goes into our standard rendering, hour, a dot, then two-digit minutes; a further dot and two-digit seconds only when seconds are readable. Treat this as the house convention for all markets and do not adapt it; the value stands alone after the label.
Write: 3.17
